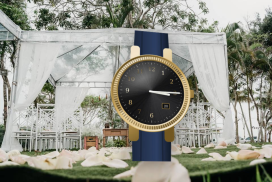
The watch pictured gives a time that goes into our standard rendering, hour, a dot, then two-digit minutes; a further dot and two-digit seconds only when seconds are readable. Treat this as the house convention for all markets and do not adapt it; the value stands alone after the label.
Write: 3.15
